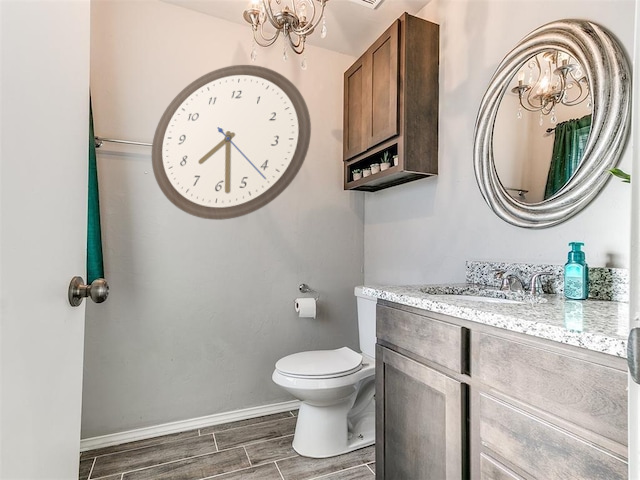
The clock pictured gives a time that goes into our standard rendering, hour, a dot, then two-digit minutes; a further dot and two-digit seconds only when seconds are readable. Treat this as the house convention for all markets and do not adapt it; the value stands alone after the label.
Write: 7.28.22
